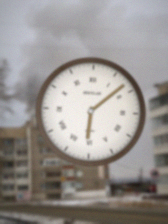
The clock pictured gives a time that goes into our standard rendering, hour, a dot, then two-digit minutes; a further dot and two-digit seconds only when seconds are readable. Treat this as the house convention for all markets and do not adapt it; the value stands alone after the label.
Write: 6.08
